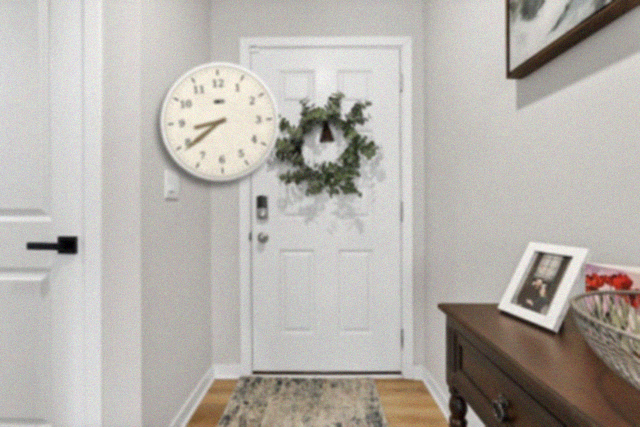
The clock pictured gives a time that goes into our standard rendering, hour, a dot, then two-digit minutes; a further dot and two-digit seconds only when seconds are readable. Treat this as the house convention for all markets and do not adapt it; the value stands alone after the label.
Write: 8.39
